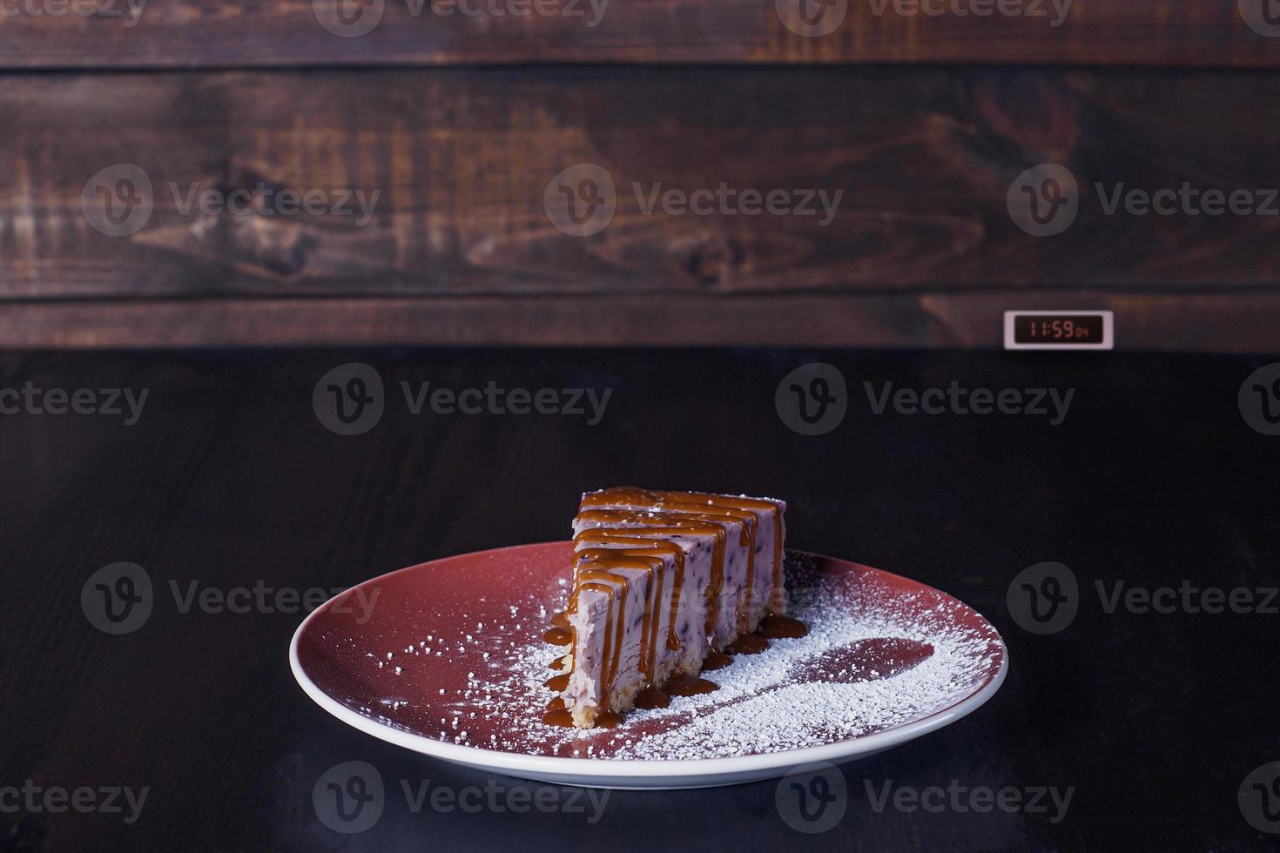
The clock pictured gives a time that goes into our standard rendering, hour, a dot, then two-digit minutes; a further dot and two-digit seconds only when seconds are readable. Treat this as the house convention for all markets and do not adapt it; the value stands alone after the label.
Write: 11.59
